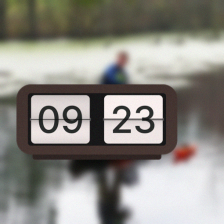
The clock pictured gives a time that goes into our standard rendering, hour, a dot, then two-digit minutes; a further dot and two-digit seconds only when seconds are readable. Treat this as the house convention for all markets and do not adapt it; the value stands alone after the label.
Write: 9.23
